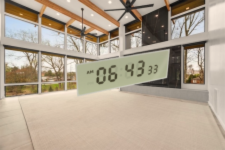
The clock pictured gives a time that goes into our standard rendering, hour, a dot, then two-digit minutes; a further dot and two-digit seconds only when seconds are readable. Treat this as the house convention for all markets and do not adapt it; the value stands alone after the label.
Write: 6.43.33
